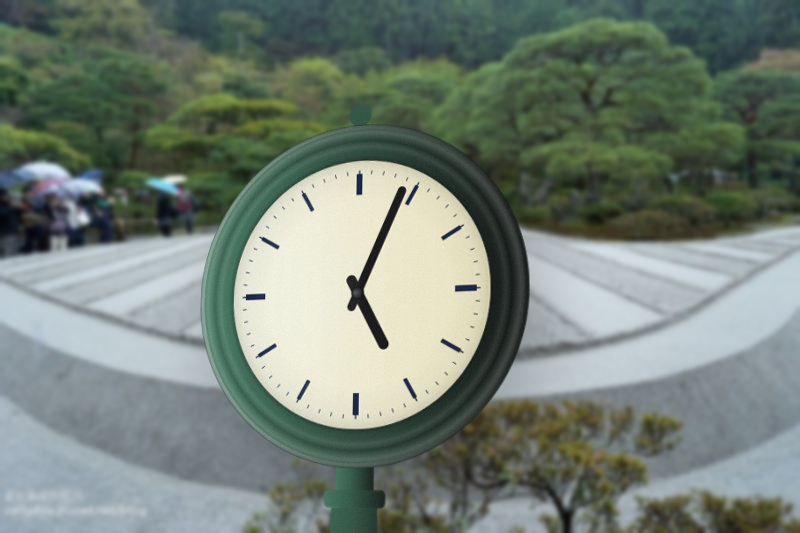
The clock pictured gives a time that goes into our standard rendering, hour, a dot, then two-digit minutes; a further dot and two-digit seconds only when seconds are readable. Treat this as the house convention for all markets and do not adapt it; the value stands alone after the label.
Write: 5.04
